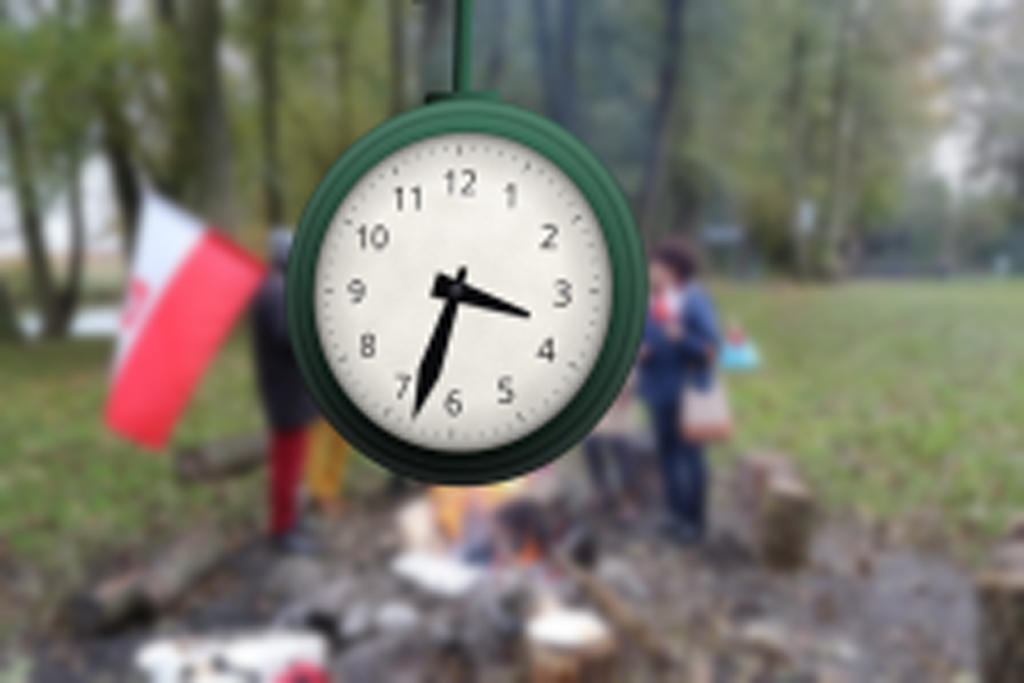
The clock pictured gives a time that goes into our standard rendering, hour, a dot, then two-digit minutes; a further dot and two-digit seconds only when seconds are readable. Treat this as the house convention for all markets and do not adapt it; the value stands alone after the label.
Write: 3.33
